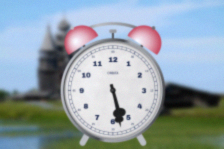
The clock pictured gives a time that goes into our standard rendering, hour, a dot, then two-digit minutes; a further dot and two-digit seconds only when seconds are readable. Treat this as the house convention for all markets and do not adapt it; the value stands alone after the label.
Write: 5.28
